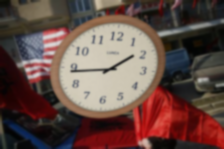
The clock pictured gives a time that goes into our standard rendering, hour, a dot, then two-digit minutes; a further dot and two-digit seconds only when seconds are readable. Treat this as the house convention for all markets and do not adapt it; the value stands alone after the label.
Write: 1.44
